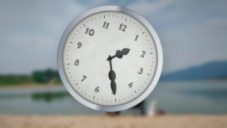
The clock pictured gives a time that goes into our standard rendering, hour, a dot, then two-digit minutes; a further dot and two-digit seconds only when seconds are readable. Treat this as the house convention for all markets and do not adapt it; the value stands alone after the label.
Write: 1.25
